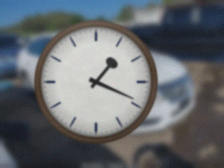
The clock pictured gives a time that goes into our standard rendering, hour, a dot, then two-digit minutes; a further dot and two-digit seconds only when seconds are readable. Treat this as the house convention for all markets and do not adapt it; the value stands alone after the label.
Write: 1.19
